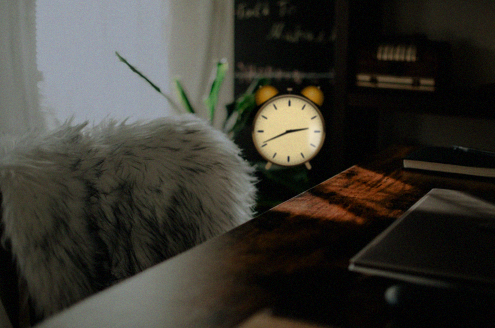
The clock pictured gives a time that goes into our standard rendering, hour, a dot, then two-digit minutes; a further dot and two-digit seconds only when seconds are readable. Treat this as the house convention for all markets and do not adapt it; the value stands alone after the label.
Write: 2.41
